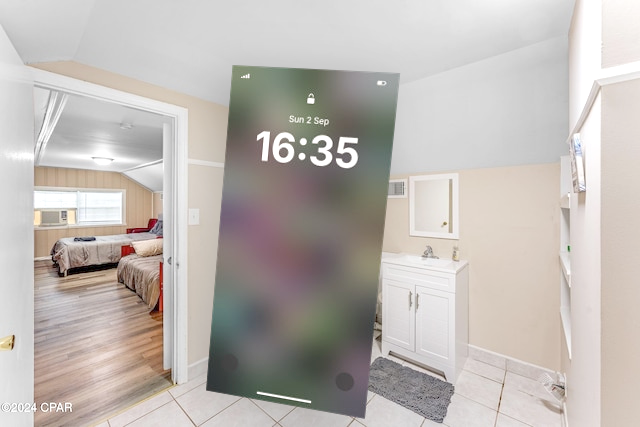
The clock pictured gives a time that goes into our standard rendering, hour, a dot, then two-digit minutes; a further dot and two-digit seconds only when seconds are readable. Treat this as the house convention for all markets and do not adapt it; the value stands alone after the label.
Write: 16.35
